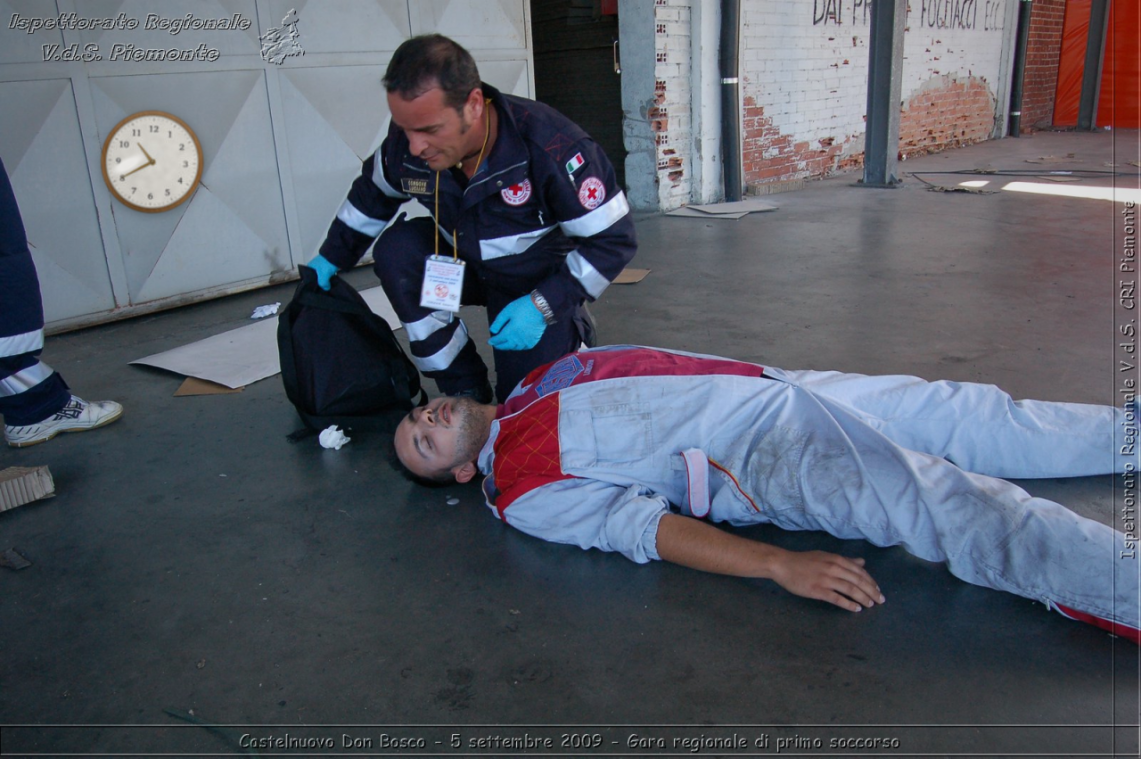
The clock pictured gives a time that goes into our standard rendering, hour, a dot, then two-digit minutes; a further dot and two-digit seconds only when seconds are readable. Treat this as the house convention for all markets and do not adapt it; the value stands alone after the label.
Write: 10.40
